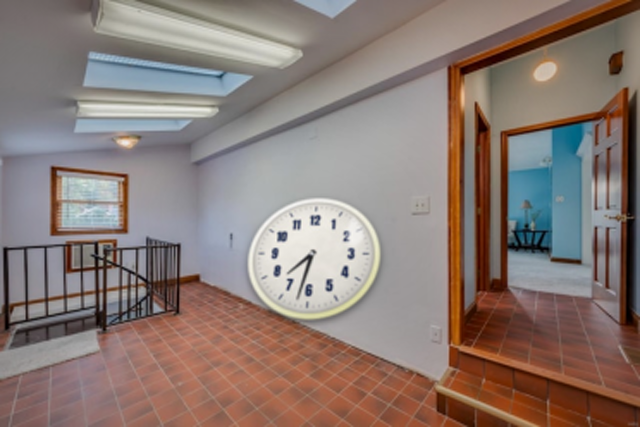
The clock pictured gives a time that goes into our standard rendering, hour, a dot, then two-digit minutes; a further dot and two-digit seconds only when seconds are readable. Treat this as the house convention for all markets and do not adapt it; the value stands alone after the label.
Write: 7.32
